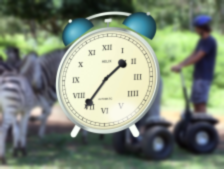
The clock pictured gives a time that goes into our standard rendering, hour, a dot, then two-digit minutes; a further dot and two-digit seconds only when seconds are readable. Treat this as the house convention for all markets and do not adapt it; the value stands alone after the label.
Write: 1.36
